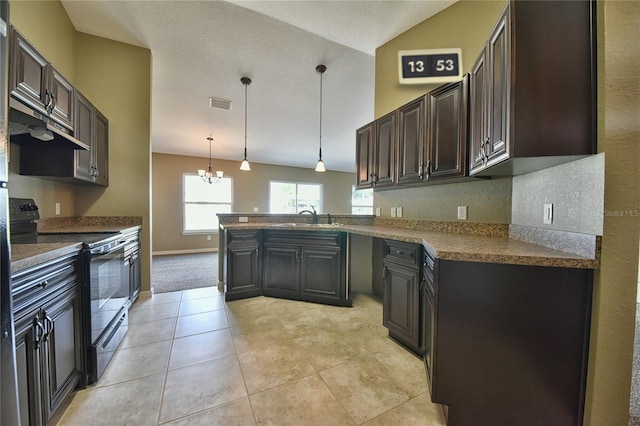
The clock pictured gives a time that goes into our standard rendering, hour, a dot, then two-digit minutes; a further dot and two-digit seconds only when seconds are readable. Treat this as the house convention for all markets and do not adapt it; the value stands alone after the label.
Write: 13.53
